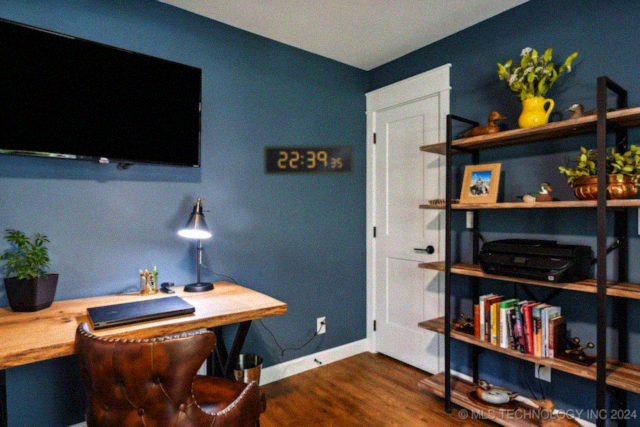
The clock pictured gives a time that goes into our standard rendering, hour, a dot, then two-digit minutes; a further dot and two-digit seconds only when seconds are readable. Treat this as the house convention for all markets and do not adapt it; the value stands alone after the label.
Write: 22.39
